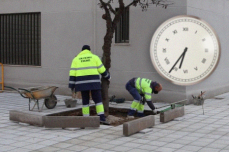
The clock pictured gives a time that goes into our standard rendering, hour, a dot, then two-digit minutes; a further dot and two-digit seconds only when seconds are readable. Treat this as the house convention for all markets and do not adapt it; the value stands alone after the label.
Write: 6.36
